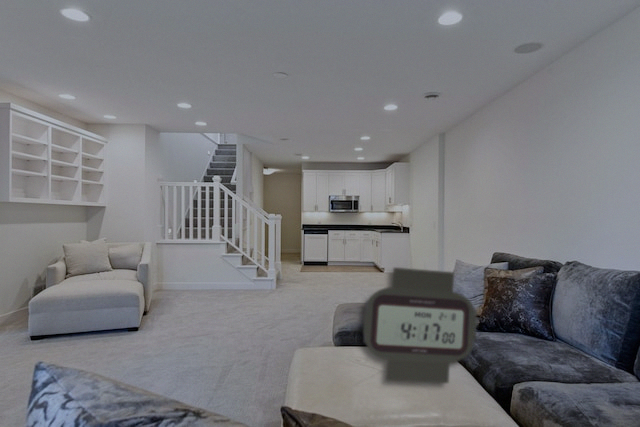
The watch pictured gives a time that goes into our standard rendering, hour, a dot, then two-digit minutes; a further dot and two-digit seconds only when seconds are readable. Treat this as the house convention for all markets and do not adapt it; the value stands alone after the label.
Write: 4.17.00
